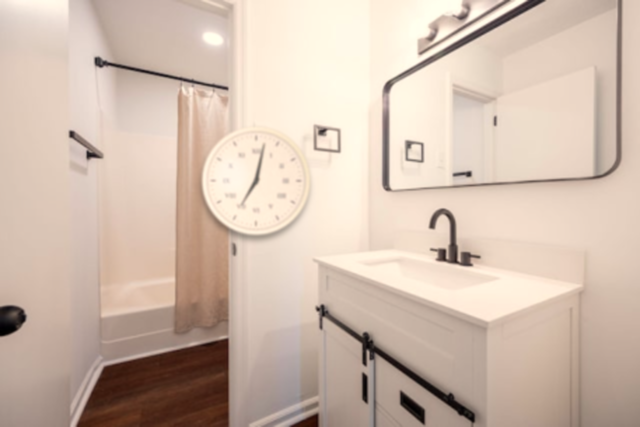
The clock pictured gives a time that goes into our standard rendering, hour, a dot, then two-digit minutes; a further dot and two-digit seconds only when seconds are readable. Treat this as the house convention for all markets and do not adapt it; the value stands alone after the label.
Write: 7.02
